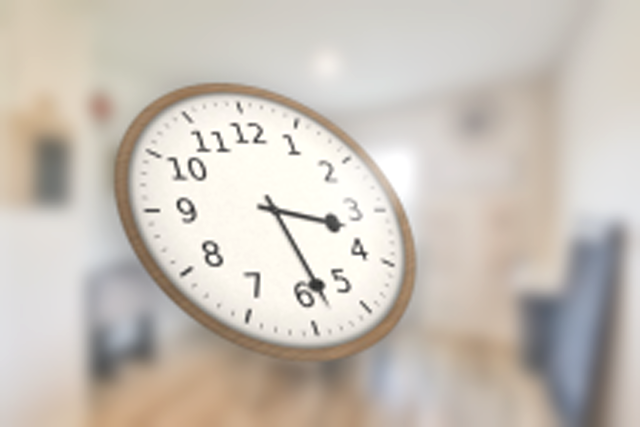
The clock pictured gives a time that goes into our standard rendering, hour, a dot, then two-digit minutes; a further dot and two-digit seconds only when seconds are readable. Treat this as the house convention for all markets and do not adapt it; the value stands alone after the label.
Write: 3.28
